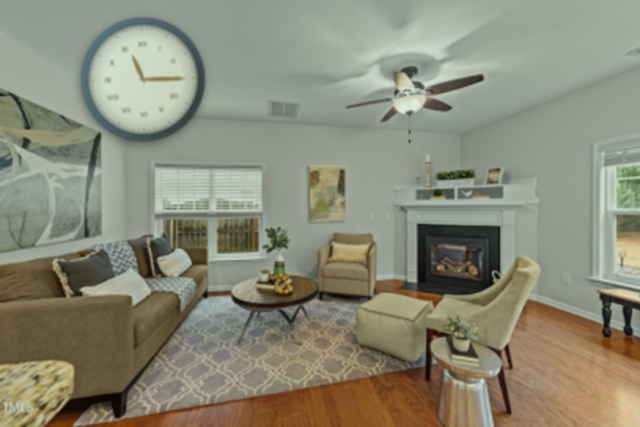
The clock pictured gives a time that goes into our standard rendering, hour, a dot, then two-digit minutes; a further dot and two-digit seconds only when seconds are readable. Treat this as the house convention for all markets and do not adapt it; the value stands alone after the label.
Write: 11.15
